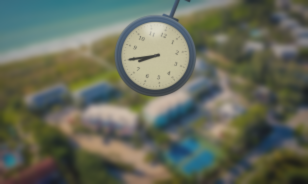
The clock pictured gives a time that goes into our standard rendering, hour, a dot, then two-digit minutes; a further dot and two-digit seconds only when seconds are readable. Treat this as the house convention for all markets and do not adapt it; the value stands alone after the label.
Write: 7.40
